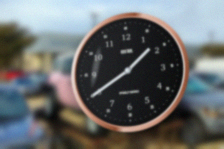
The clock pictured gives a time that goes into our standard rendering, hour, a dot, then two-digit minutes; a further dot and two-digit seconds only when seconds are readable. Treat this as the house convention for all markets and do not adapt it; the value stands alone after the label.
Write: 1.40
